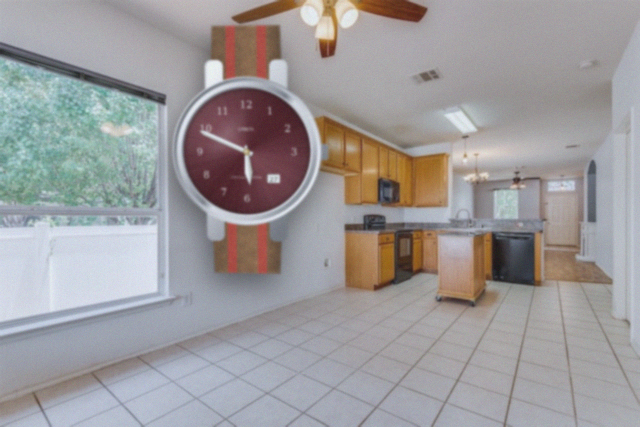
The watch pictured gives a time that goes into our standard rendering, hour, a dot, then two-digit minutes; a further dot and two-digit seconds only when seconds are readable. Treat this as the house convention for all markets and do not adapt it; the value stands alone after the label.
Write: 5.49
